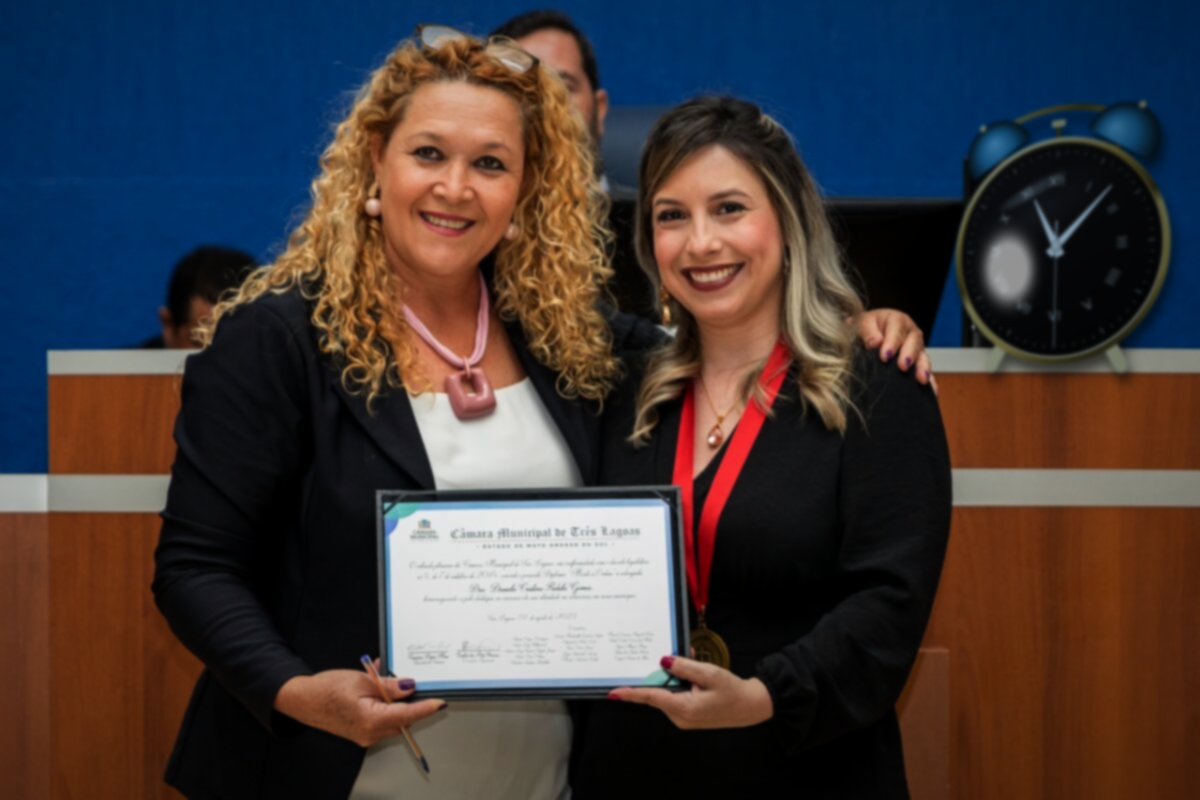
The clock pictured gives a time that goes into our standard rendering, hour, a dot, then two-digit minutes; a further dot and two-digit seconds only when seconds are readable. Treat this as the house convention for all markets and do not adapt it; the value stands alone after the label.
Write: 11.07.30
